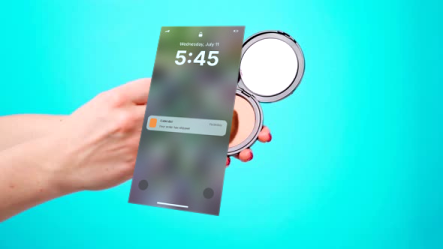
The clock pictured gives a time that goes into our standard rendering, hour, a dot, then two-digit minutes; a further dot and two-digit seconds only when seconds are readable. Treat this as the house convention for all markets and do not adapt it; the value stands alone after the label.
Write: 5.45
